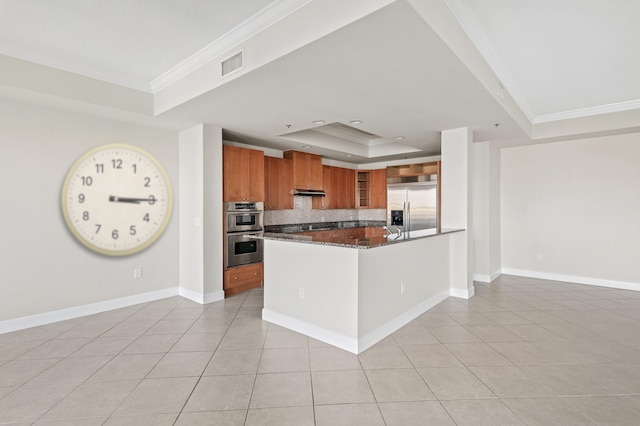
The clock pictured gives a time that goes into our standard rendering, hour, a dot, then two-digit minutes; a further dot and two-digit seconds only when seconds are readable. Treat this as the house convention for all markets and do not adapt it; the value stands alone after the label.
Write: 3.15
